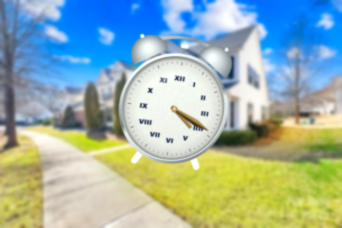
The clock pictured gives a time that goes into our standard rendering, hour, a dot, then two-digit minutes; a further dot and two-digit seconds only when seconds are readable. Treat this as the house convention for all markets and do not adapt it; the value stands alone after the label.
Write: 4.19
